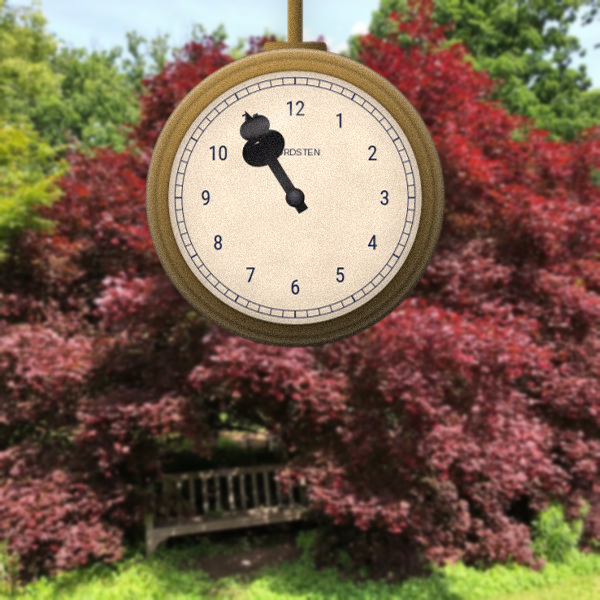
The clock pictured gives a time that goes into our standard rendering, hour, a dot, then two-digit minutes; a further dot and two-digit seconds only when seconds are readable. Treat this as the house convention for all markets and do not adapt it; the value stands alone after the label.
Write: 10.55
